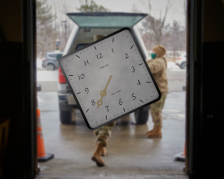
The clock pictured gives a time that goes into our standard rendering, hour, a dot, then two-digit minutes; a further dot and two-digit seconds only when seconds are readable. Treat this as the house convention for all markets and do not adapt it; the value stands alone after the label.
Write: 7.38
